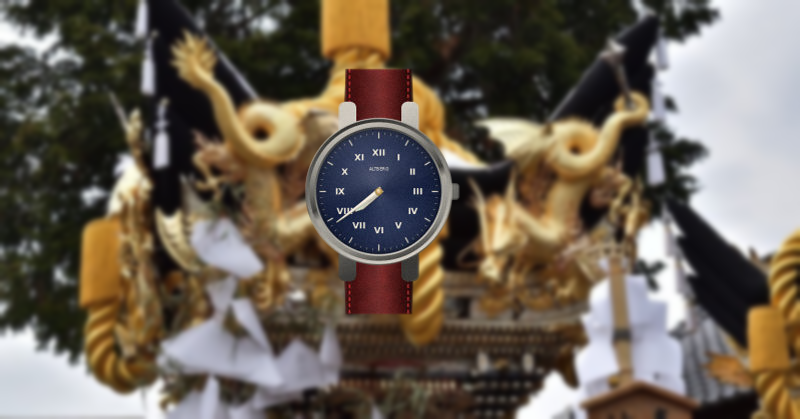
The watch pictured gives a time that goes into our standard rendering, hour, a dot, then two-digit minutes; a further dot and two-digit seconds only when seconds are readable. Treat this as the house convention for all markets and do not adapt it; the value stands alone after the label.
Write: 7.39
